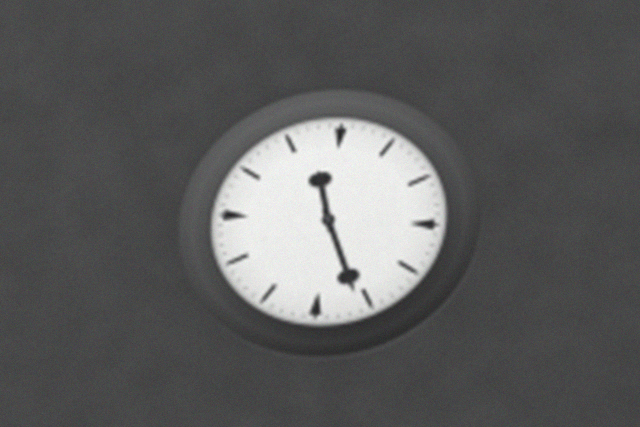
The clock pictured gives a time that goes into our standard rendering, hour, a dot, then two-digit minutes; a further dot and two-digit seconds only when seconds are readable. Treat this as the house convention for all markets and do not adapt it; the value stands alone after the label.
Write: 11.26
